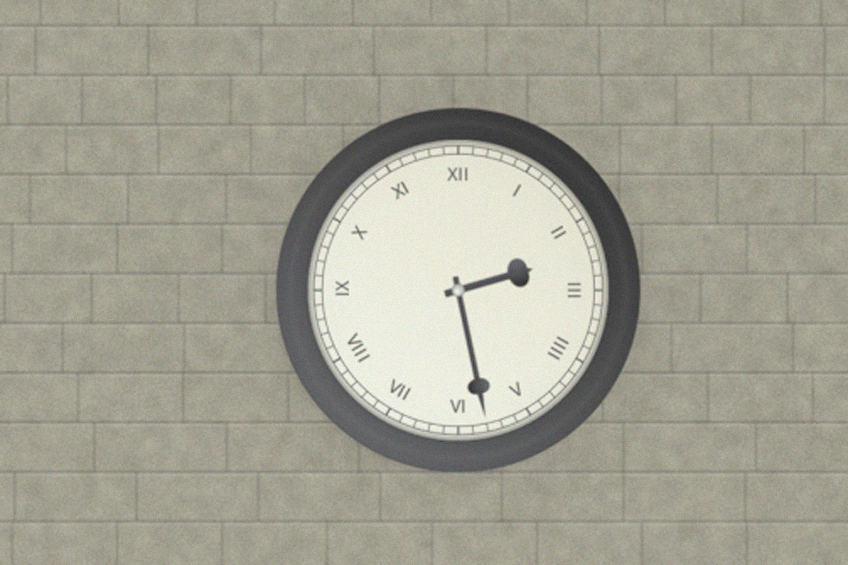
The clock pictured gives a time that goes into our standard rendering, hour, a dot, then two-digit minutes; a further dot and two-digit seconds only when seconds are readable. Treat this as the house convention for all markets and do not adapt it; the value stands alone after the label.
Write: 2.28
